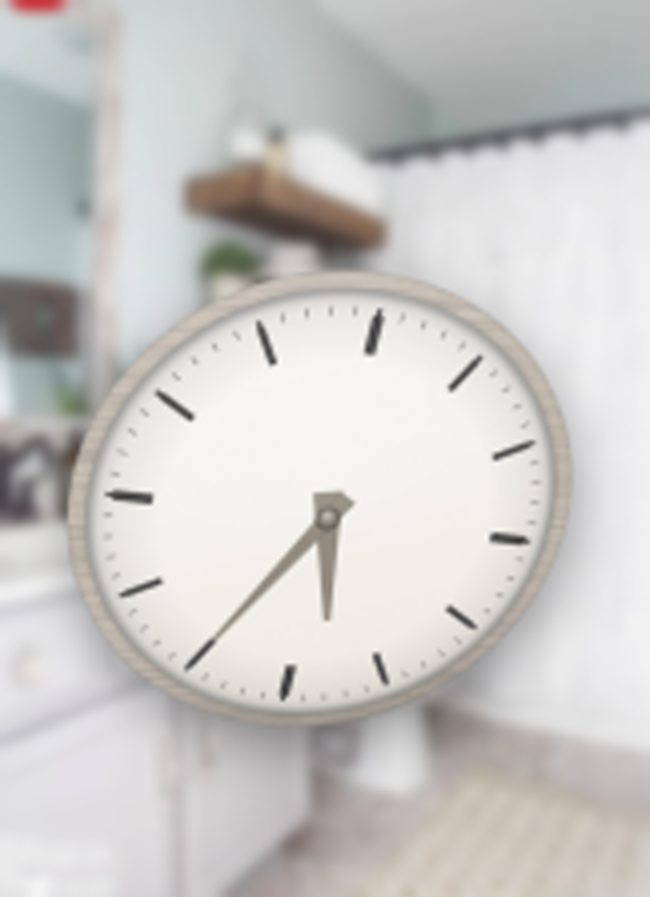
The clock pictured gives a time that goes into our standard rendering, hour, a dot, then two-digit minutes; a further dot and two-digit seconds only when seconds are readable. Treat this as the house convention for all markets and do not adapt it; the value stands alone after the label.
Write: 5.35
